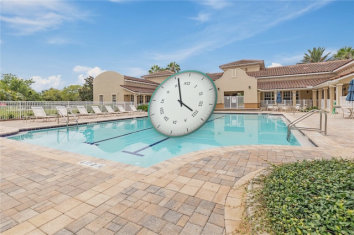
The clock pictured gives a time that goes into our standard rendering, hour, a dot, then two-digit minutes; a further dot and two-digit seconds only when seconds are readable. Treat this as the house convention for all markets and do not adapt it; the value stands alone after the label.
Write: 3.56
